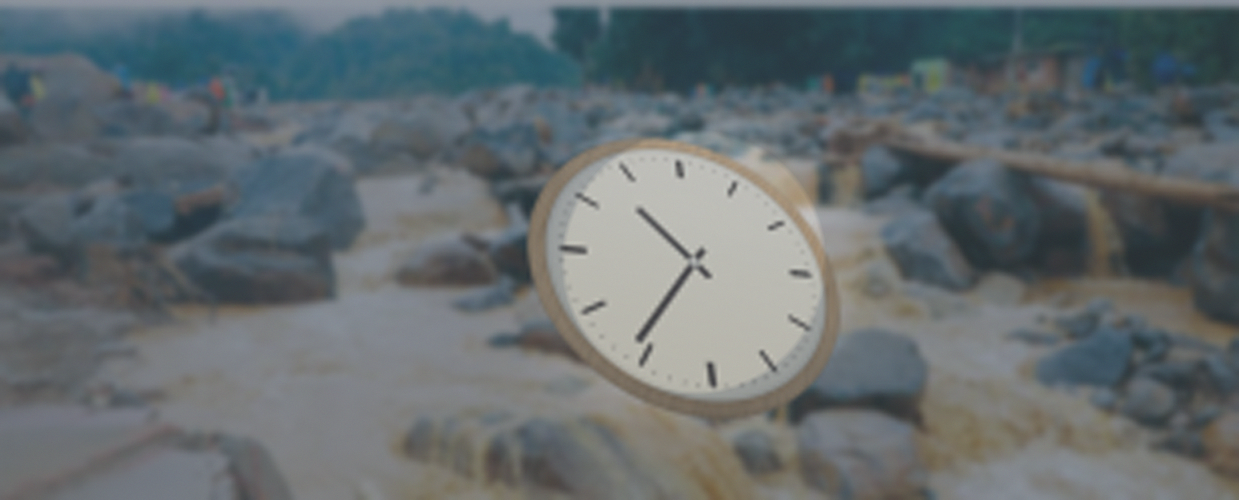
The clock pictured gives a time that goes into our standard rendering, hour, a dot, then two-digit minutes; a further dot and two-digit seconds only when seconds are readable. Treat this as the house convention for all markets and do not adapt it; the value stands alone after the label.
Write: 10.36
